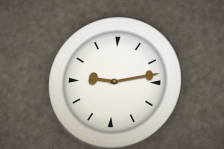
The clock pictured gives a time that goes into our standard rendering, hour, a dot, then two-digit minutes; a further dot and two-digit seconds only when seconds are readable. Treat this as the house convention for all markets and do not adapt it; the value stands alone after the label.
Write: 9.13
